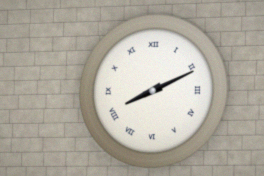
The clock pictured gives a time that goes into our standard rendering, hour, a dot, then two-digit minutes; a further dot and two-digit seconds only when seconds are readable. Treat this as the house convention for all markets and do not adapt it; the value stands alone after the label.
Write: 8.11
